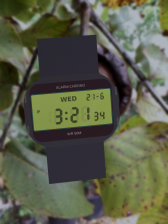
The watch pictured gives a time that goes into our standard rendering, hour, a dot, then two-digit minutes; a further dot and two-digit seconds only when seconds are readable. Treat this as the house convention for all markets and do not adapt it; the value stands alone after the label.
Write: 3.21.34
